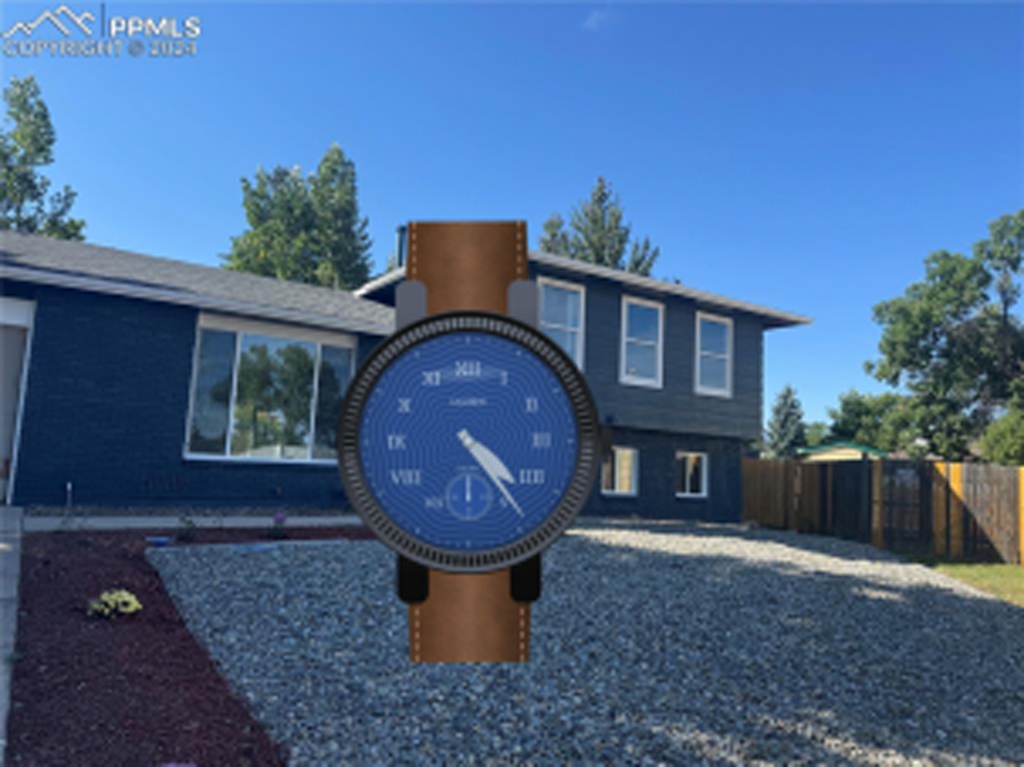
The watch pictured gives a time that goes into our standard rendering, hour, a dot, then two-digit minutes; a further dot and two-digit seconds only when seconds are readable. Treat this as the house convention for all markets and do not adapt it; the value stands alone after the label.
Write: 4.24
